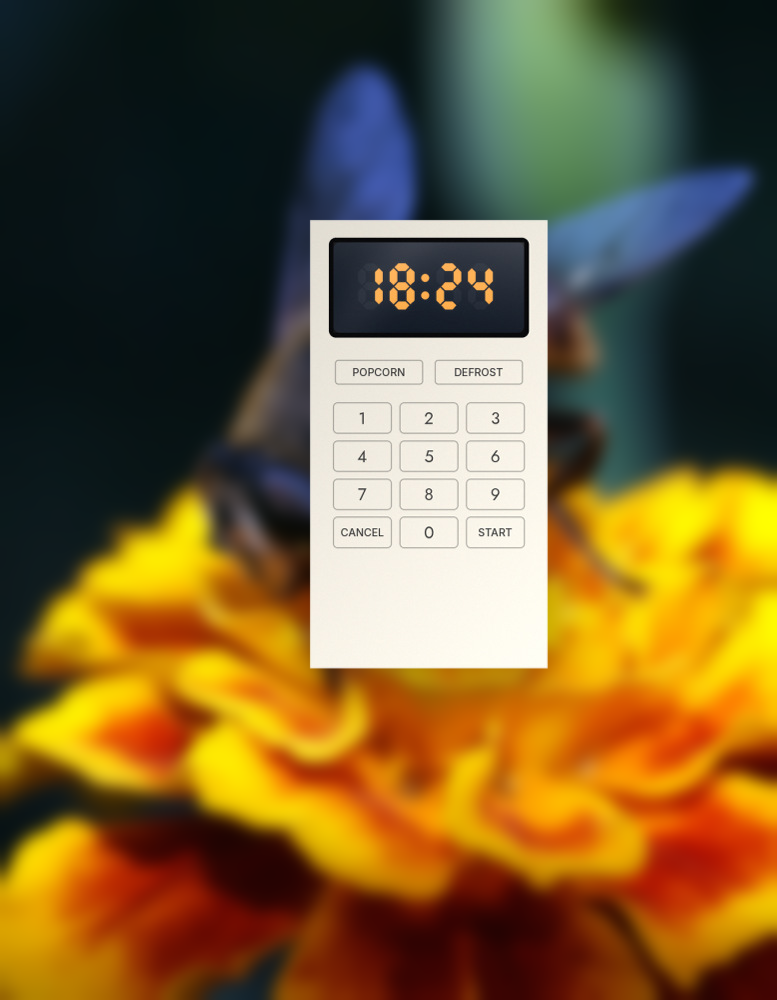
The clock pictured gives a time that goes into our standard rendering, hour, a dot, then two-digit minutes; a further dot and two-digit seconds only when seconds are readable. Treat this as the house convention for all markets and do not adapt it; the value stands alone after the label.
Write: 18.24
